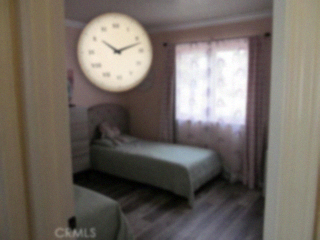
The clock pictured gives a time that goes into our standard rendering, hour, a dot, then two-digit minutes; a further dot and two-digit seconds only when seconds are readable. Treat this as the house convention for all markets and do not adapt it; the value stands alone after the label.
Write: 10.12
